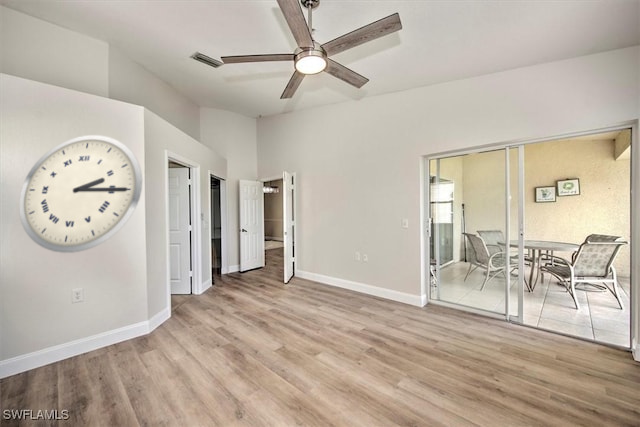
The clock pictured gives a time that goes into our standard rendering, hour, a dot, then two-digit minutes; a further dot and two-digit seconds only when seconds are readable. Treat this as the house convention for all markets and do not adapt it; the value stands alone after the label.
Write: 2.15
